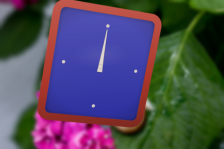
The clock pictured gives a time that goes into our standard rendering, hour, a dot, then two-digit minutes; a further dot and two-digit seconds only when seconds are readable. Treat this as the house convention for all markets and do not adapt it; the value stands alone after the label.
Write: 12.00
